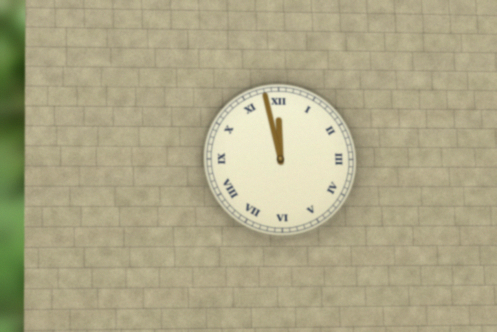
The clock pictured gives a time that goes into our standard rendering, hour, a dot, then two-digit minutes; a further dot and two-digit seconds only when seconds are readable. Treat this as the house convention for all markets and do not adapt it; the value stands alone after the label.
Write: 11.58
